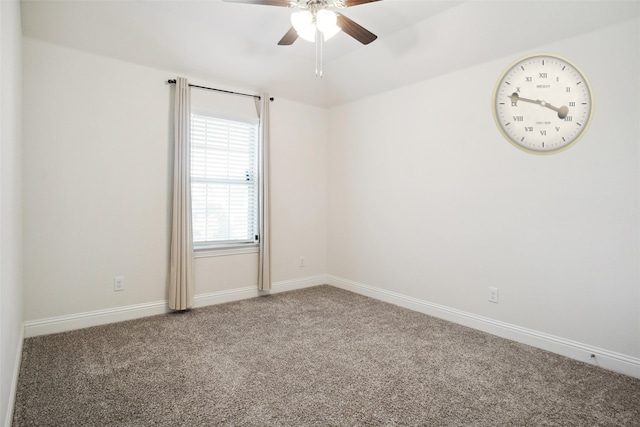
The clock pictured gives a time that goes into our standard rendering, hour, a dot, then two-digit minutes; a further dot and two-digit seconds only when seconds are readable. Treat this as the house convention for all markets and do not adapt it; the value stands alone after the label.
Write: 3.47
